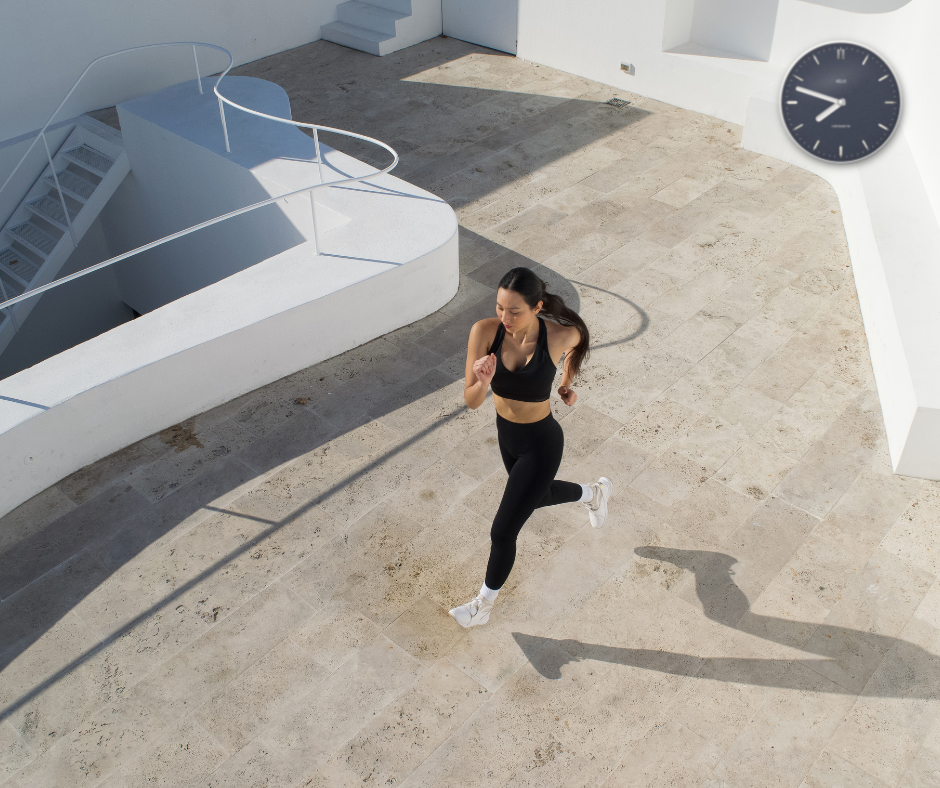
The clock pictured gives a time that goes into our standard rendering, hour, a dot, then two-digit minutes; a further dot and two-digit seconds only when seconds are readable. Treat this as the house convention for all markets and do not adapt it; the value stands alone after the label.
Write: 7.48
